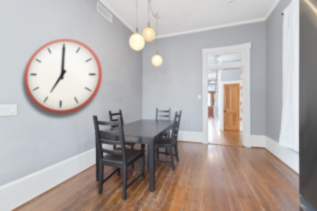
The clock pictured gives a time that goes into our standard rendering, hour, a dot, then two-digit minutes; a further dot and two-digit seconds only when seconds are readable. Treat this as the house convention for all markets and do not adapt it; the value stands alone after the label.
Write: 7.00
